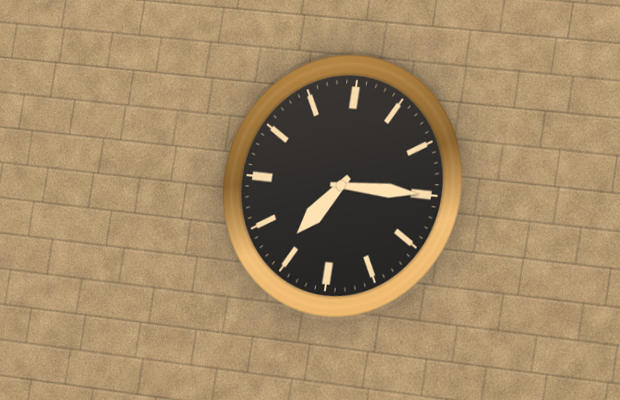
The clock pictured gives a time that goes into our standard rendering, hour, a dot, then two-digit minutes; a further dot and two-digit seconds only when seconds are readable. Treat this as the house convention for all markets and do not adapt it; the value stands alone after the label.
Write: 7.15
